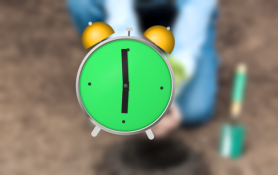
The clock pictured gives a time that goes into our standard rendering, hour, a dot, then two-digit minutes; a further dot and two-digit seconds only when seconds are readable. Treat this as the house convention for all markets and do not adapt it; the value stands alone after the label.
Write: 5.59
